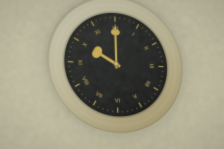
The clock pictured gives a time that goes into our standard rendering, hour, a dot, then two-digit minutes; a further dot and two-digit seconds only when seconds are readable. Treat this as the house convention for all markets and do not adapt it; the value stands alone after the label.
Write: 10.00
